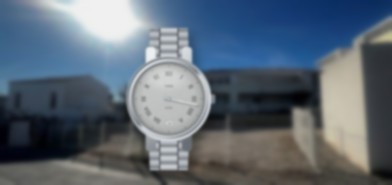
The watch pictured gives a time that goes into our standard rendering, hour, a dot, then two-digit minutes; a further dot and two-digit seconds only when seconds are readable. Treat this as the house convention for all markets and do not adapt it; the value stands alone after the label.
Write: 3.17
